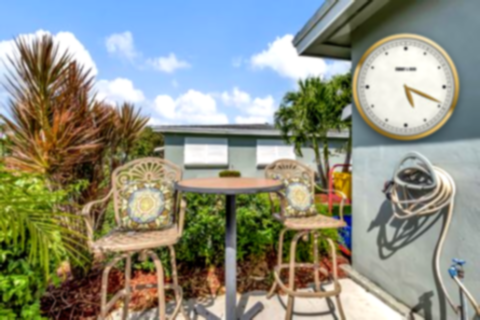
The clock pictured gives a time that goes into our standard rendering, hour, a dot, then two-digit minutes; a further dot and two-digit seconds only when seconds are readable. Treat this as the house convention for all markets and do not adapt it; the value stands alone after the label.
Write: 5.19
